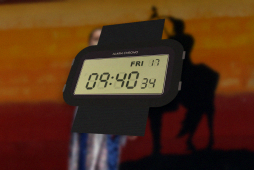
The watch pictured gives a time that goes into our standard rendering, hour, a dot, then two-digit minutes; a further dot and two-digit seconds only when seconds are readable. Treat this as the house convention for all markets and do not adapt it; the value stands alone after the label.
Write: 9.40.34
